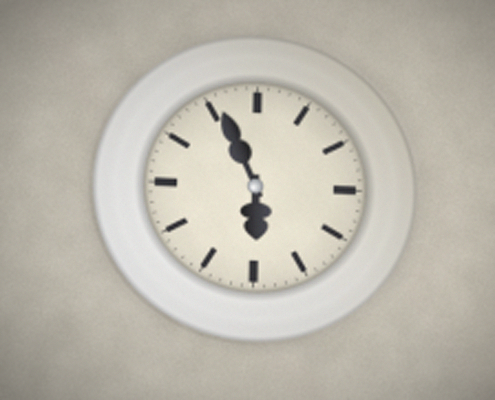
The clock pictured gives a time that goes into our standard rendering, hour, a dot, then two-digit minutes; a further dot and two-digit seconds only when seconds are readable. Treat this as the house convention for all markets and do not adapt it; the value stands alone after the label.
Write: 5.56
